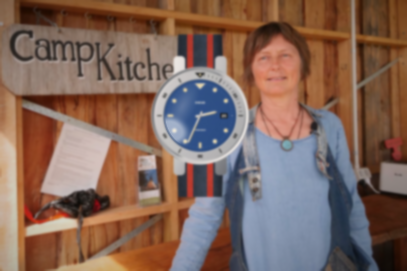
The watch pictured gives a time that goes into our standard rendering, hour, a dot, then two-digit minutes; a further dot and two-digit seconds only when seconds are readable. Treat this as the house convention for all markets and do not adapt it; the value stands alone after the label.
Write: 2.34
